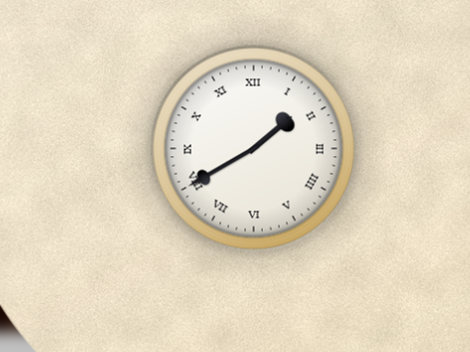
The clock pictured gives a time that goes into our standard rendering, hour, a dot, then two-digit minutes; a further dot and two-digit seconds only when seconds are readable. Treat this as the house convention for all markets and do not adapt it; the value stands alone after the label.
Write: 1.40
